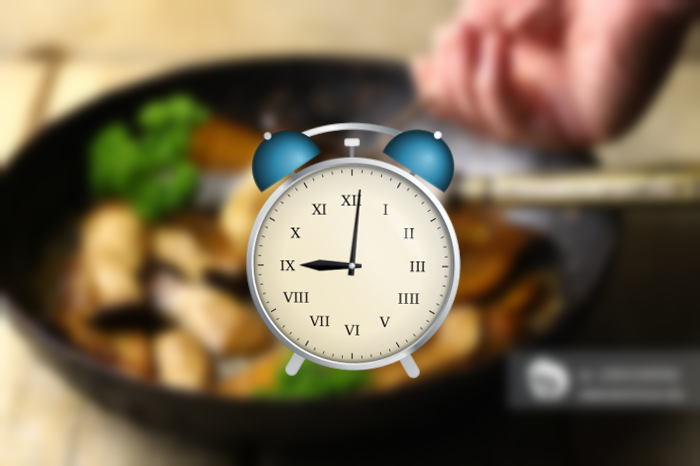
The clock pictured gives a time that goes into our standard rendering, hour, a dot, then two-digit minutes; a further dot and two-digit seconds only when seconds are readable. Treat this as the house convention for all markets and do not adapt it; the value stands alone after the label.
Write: 9.01
